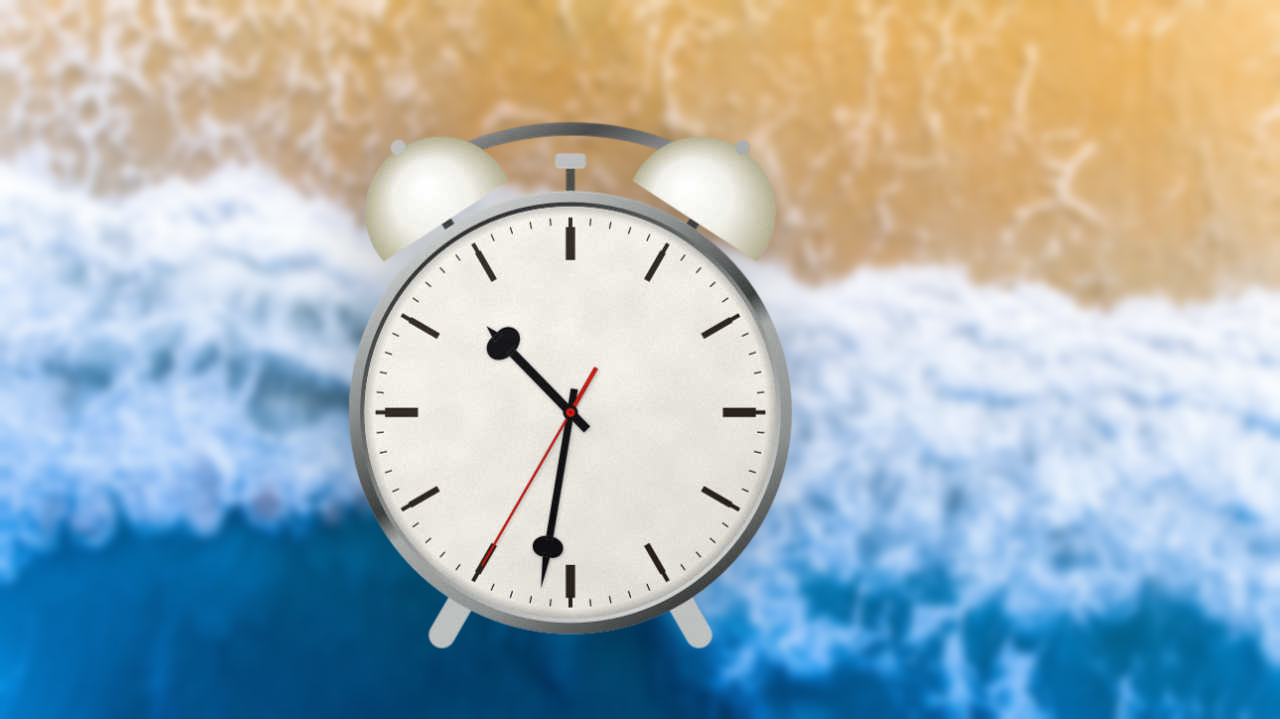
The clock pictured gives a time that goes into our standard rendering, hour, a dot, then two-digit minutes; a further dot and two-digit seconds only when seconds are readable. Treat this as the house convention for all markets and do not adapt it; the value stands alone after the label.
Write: 10.31.35
